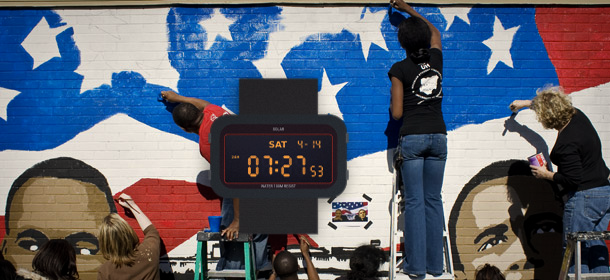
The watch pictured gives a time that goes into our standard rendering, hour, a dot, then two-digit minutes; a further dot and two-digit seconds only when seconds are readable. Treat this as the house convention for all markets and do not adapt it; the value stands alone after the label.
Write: 7.27.53
